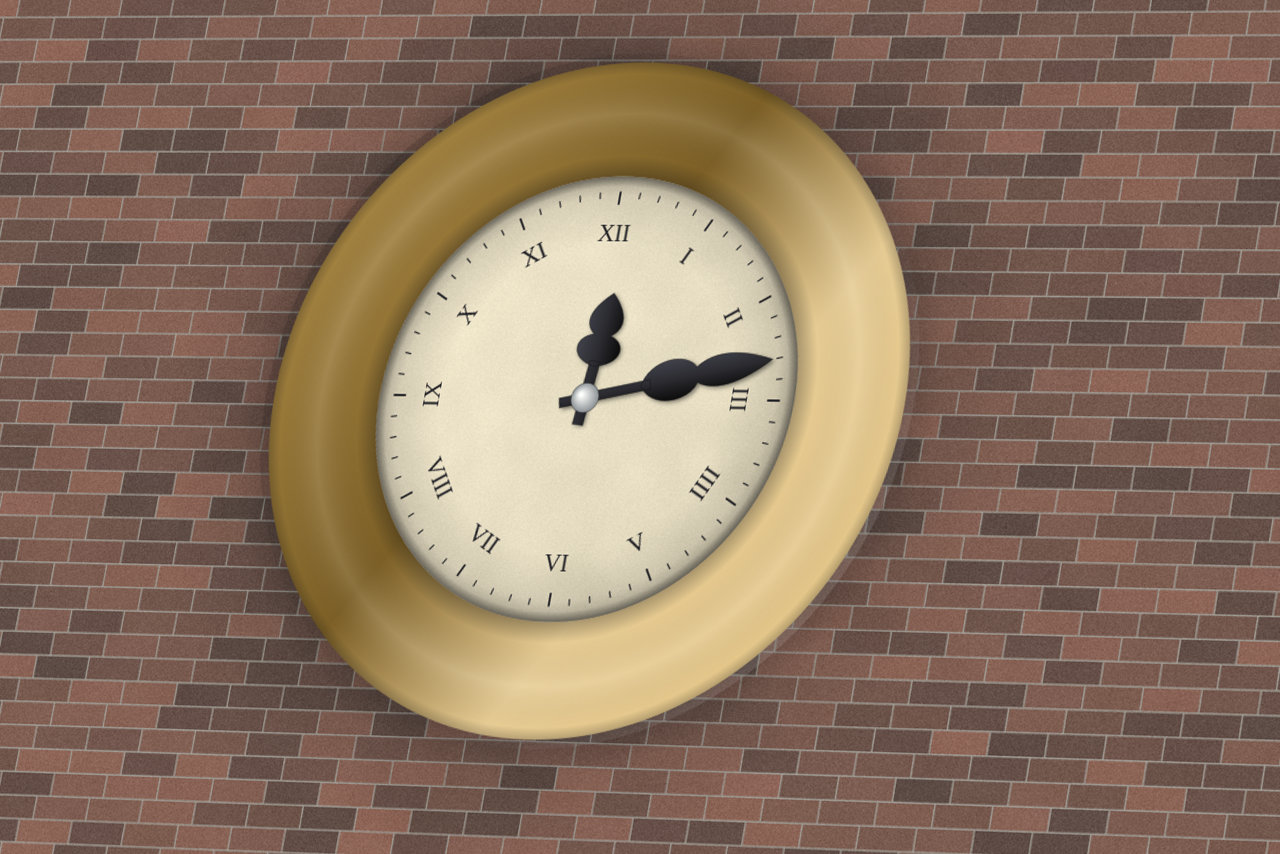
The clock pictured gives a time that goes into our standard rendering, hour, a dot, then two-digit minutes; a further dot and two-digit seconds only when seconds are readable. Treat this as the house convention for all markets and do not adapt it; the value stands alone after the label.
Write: 12.13
